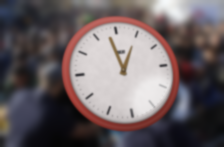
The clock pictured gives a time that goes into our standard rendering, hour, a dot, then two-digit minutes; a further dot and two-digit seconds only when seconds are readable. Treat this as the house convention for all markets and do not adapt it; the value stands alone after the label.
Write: 12.58
